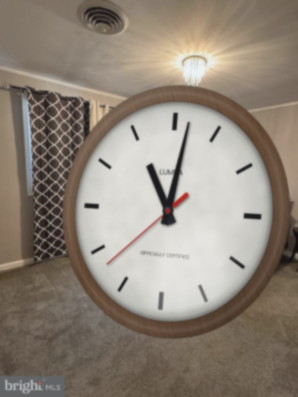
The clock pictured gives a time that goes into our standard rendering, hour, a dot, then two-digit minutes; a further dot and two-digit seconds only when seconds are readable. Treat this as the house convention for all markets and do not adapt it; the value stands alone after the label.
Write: 11.01.38
